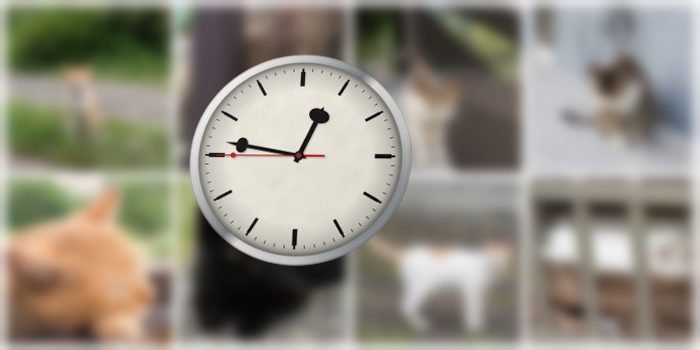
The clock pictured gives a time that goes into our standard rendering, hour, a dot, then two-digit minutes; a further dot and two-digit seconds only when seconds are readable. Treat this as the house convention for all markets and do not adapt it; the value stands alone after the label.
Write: 12.46.45
